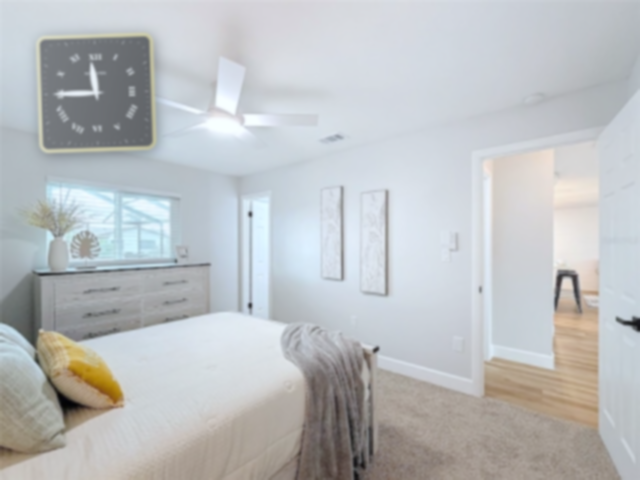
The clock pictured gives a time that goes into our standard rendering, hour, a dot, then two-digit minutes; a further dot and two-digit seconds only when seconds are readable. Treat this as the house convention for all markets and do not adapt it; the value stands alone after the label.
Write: 11.45
